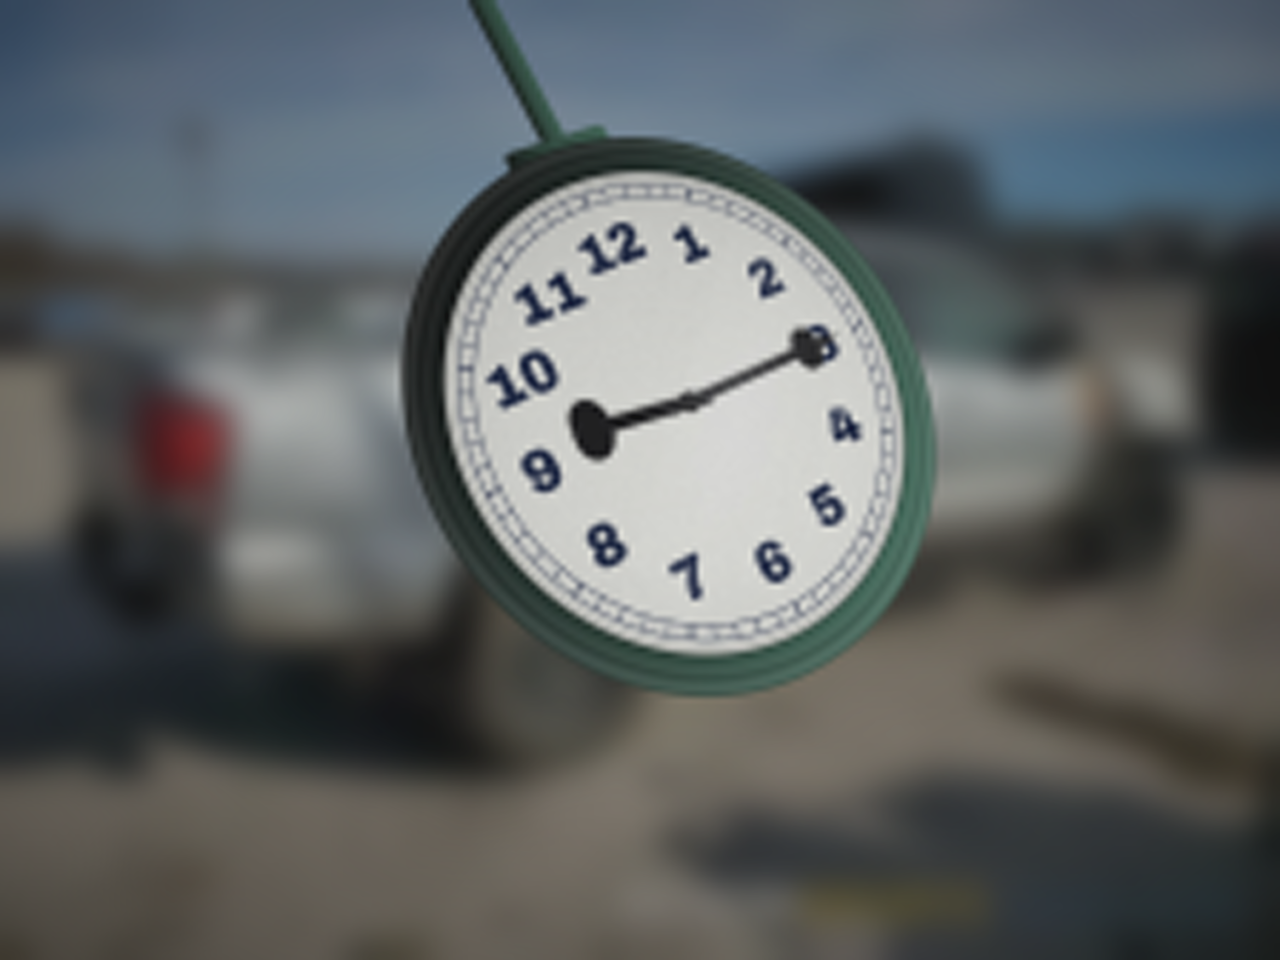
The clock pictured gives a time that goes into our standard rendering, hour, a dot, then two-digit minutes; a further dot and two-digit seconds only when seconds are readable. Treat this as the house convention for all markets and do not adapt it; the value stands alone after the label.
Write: 9.15
